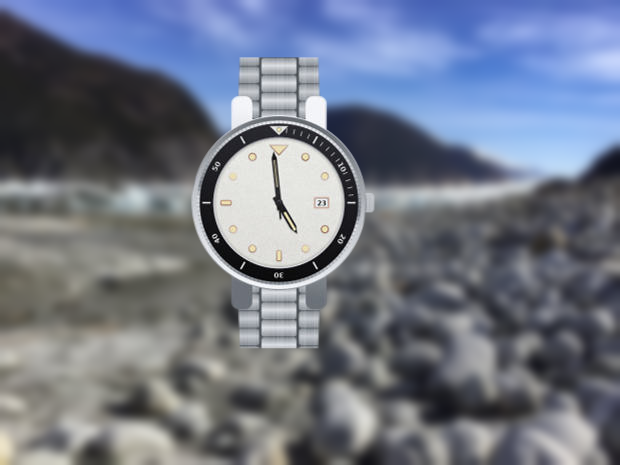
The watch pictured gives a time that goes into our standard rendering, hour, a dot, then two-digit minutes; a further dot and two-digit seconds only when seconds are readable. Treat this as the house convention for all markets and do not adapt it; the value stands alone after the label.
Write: 4.58.59
